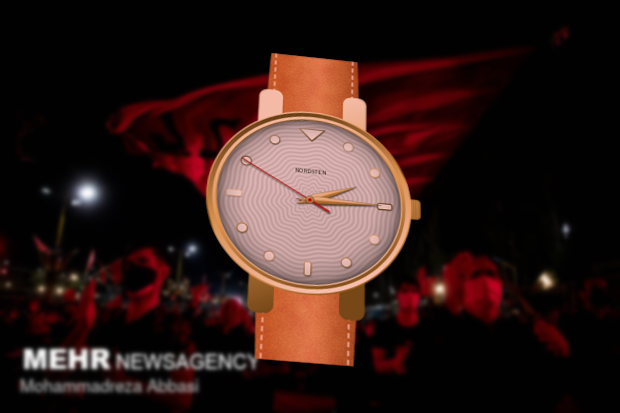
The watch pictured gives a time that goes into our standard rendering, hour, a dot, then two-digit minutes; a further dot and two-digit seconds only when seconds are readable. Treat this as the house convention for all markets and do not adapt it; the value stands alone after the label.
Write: 2.14.50
